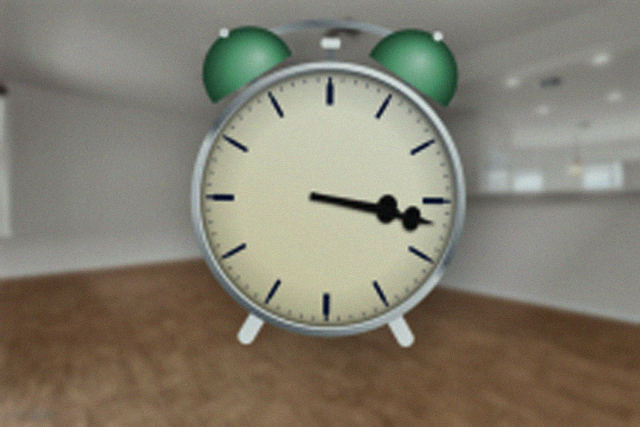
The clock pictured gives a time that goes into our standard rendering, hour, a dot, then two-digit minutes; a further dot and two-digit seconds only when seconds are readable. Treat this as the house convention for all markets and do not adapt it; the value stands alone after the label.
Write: 3.17
